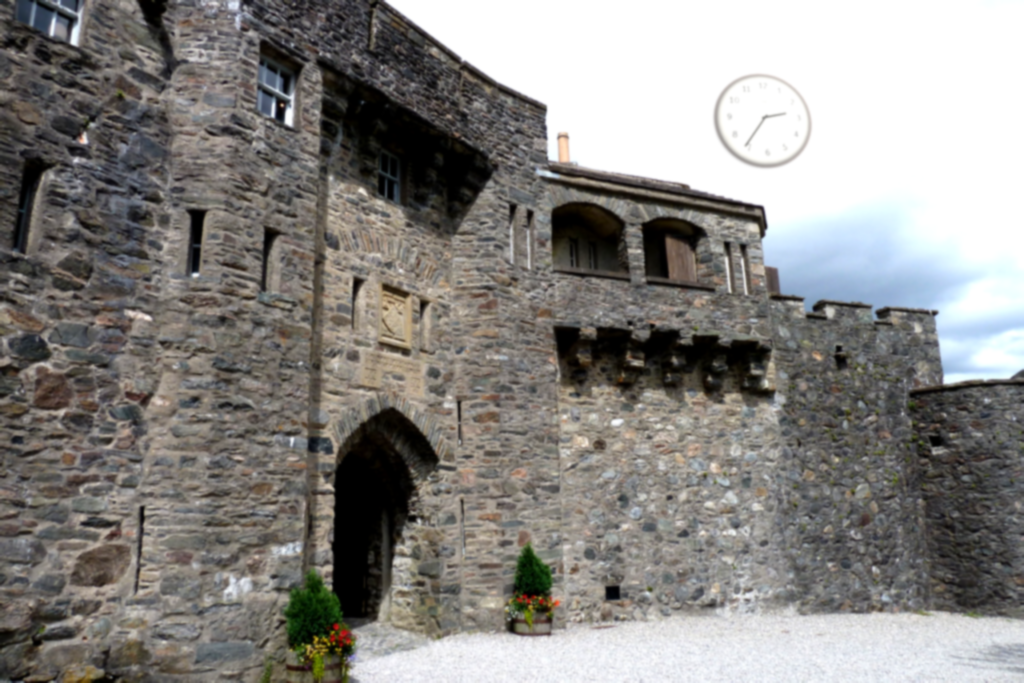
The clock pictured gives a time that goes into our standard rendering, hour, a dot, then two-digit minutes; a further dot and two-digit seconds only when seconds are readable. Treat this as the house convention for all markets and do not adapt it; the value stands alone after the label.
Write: 2.36
